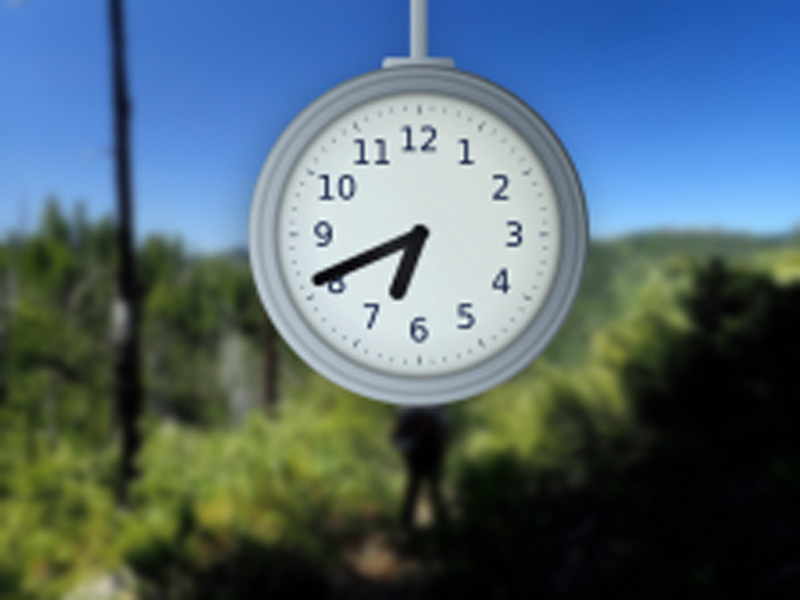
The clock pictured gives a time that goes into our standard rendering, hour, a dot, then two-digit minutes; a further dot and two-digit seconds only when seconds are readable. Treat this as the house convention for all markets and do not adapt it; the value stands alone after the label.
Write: 6.41
